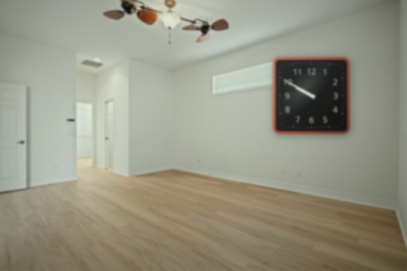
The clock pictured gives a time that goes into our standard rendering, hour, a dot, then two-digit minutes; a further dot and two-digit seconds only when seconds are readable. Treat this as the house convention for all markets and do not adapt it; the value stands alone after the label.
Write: 9.50
